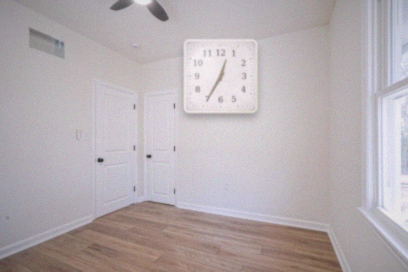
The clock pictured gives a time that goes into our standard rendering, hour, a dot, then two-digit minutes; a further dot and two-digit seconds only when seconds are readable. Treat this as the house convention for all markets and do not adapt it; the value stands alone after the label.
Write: 12.35
